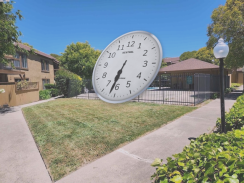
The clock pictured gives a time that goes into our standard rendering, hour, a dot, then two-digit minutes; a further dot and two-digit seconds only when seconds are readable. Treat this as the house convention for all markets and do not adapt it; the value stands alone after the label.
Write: 6.32
